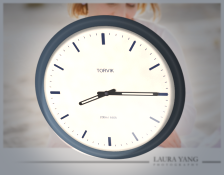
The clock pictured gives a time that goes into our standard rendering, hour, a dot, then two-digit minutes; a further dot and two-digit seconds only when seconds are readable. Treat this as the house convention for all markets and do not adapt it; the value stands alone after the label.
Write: 8.15
